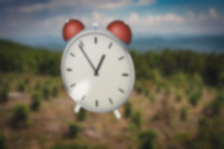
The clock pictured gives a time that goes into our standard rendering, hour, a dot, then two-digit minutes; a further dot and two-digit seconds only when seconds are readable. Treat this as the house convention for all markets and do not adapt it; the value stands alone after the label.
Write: 12.54
